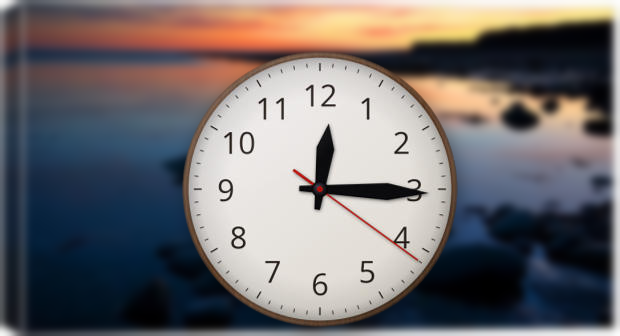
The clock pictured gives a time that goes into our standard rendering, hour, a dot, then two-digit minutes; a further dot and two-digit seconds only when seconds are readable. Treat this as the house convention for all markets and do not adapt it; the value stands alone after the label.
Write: 12.15.21
